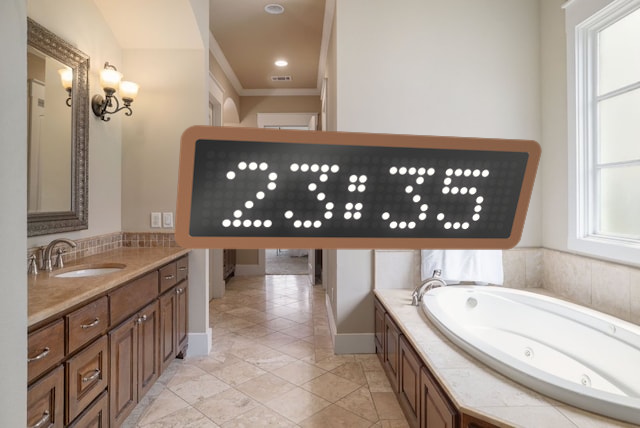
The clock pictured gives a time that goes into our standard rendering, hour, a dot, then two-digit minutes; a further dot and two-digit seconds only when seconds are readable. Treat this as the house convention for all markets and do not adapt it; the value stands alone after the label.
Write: 23.35
